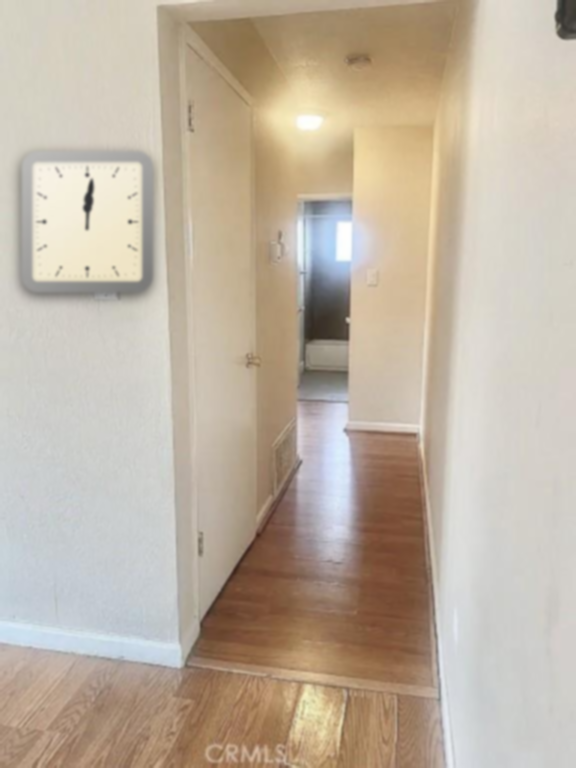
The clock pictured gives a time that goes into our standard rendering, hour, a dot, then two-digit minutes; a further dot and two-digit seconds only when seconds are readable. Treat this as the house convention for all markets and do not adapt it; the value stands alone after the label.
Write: 12.01
